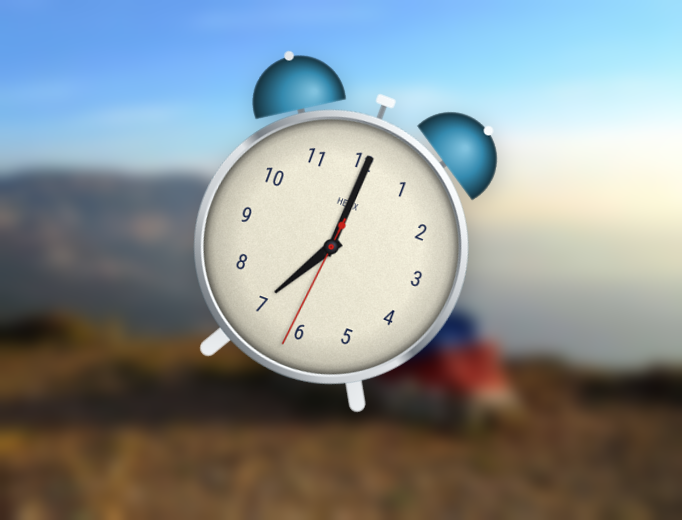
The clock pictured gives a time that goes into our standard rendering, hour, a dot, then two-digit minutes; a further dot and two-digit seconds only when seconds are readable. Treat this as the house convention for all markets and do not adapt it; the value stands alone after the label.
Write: 7.00.31
